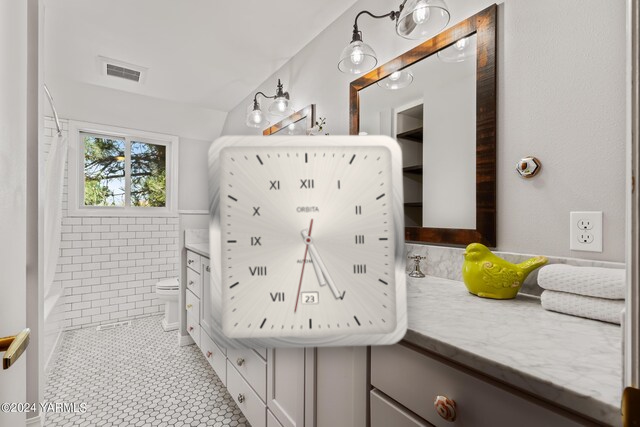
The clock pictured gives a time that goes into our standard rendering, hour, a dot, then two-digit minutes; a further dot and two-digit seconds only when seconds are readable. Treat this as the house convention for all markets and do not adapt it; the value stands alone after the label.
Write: 5.25.32
